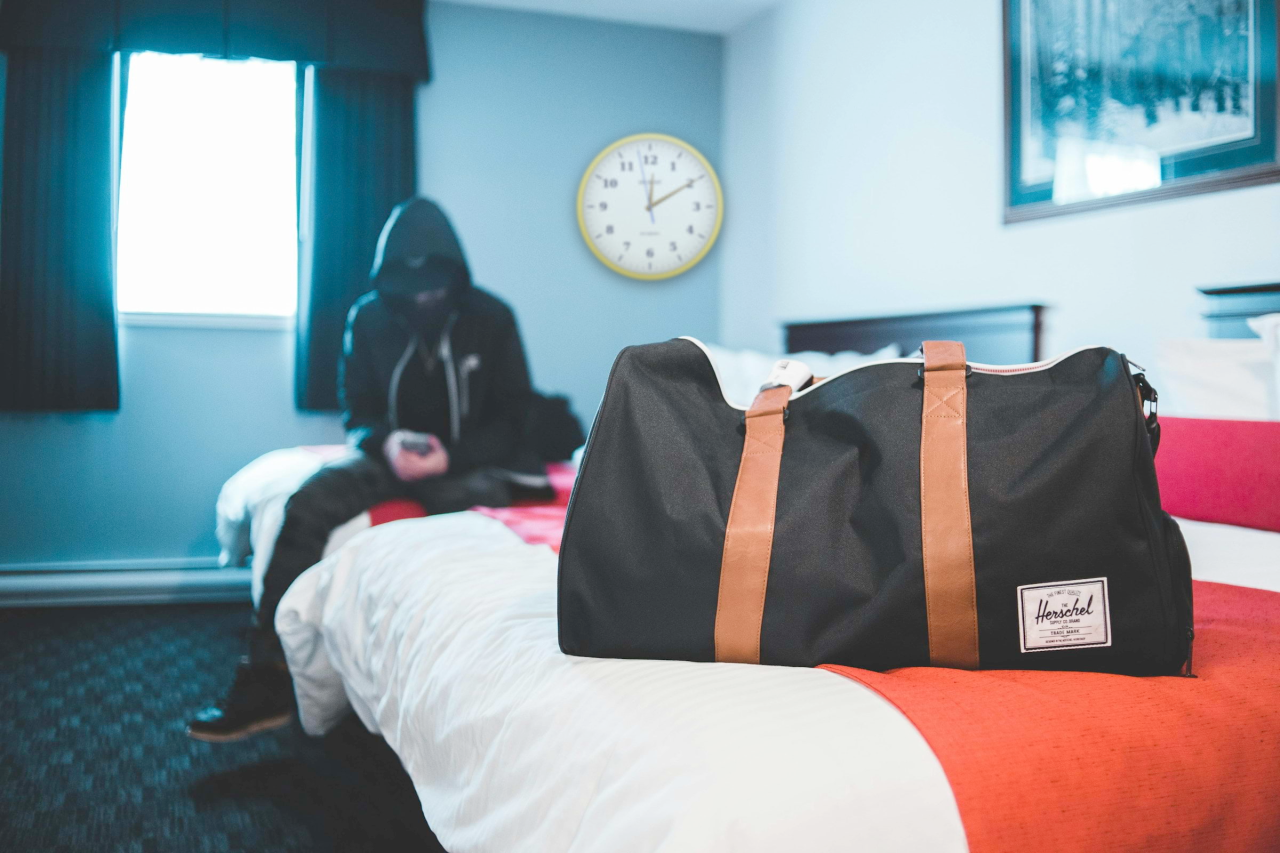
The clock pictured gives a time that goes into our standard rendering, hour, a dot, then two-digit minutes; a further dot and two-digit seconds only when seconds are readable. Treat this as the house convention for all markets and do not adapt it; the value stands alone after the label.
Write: 12.09.58
